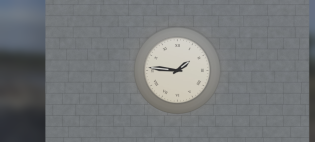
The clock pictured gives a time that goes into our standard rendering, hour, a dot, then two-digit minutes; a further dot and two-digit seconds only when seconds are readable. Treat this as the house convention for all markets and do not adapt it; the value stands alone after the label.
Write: 1.46
